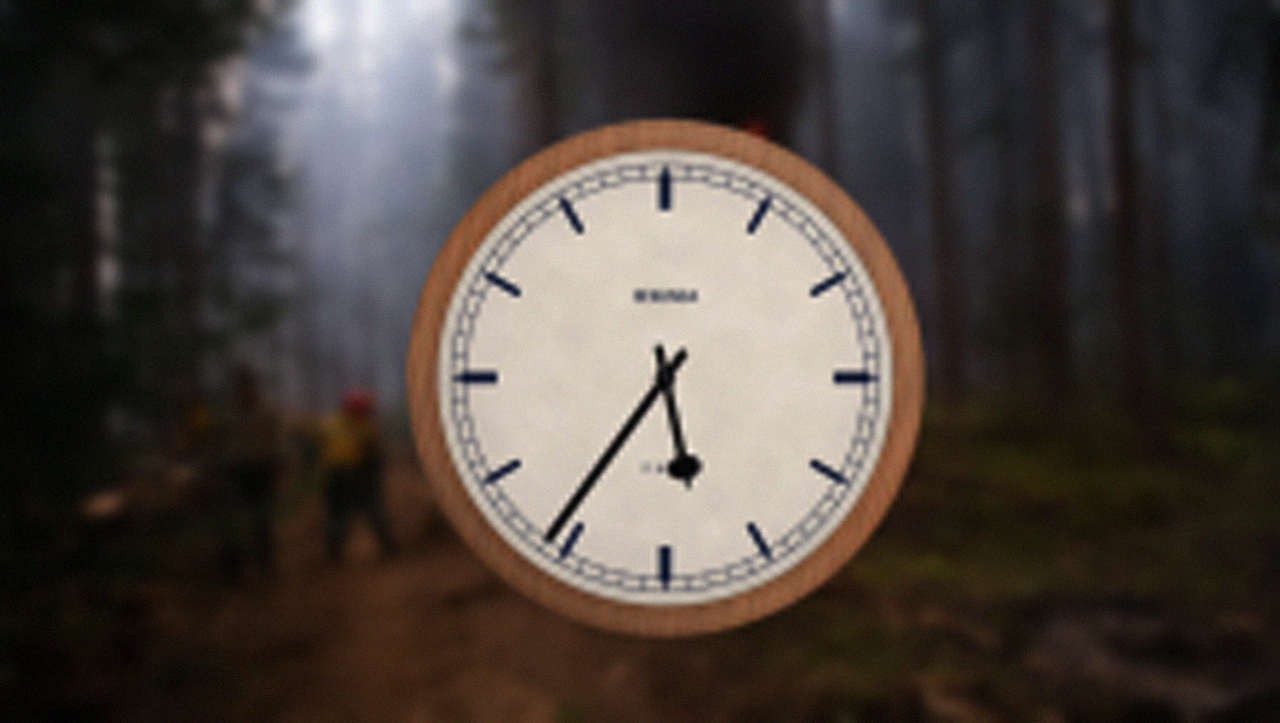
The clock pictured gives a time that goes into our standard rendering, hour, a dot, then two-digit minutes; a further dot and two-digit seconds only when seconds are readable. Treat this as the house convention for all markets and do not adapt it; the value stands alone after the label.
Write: 5.36
